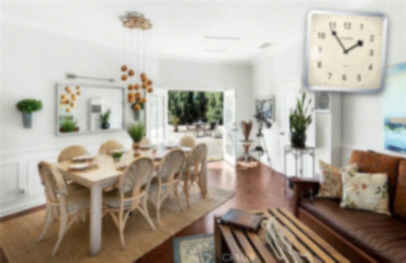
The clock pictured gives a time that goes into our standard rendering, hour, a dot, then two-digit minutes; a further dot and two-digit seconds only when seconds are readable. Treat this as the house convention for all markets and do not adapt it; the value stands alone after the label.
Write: 1.54
